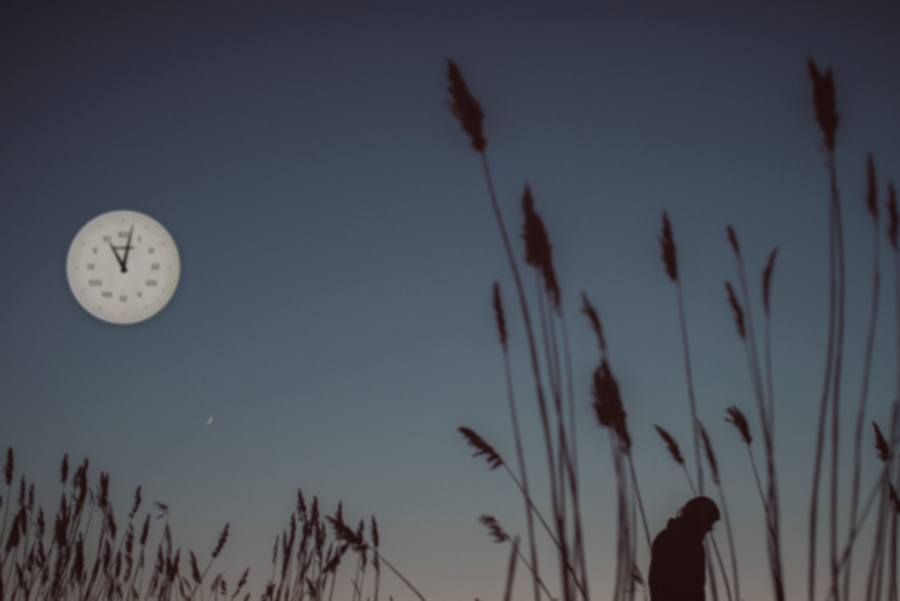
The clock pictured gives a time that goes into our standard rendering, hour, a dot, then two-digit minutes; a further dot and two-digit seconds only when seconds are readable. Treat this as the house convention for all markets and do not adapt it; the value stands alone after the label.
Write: 11.02
